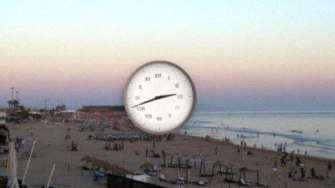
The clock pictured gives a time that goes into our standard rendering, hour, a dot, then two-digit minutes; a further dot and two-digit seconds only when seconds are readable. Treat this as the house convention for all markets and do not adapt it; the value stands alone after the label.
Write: 2.42
